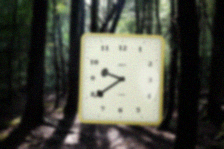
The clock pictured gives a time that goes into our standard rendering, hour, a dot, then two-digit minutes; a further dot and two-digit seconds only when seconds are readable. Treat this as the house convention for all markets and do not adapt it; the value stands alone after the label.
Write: 9.39
